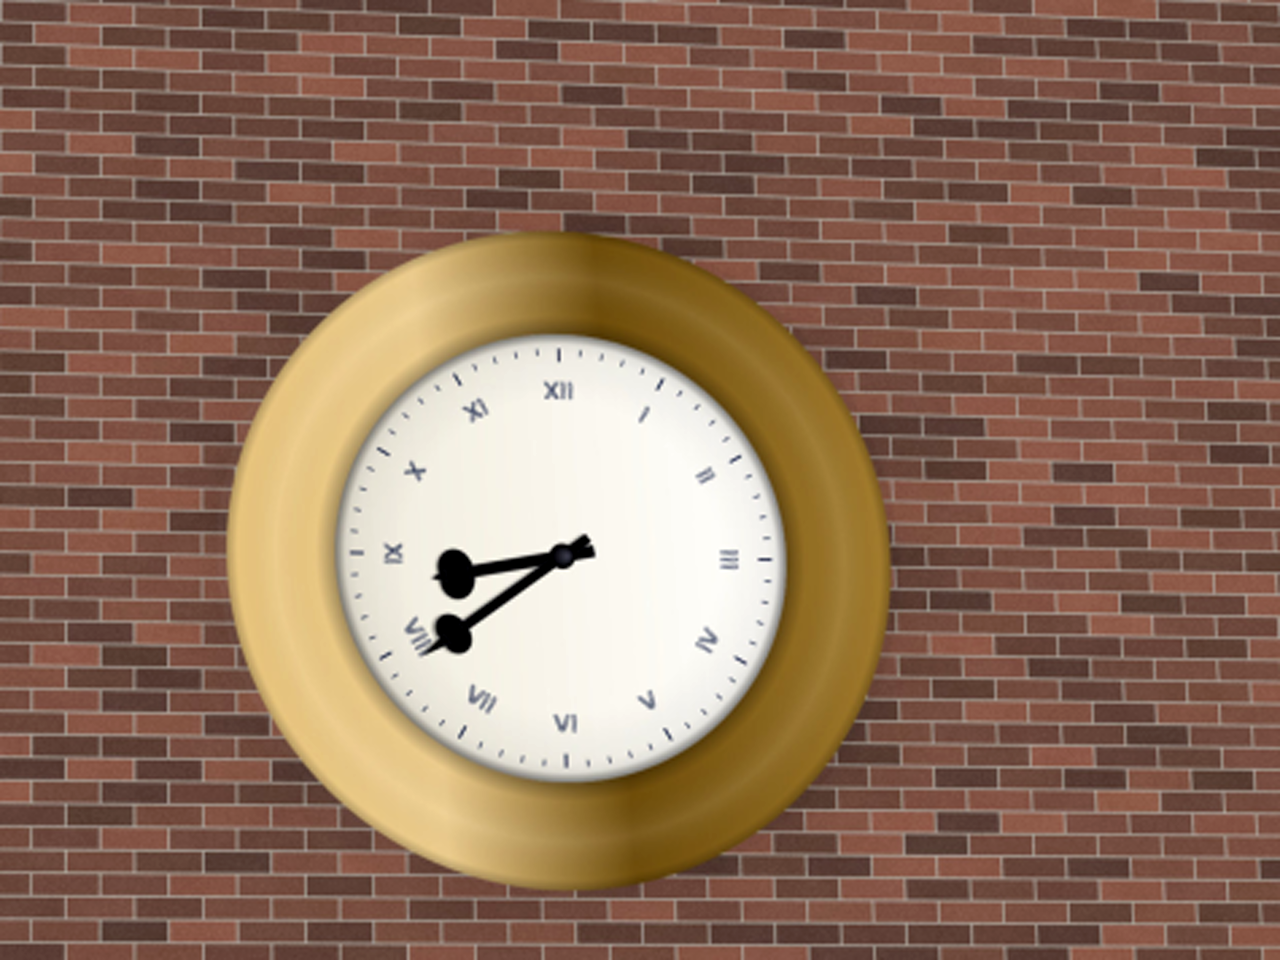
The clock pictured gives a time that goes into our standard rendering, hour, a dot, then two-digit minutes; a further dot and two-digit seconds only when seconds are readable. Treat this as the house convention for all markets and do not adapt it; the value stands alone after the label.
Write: 8.39
